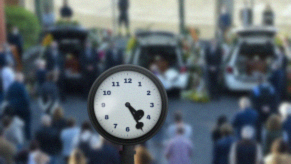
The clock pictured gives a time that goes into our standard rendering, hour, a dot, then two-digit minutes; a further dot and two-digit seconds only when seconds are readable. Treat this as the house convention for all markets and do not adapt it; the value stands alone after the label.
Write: 4.25
